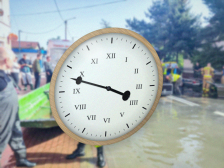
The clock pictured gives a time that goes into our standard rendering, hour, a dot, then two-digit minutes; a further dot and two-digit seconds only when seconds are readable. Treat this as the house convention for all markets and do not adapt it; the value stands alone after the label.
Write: 3.48
